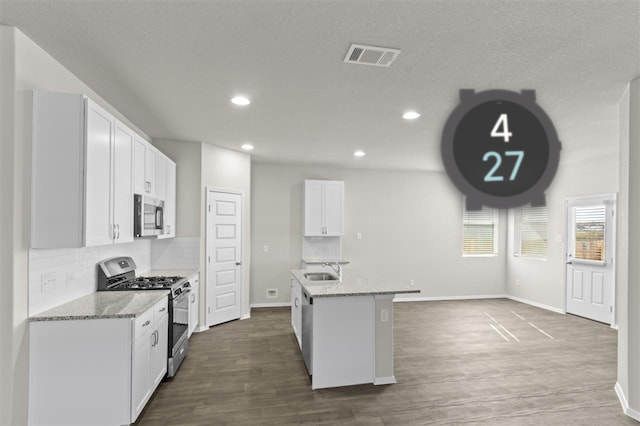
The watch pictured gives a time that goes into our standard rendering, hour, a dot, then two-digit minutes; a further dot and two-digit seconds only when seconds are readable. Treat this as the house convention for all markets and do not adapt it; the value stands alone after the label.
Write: 4.27
